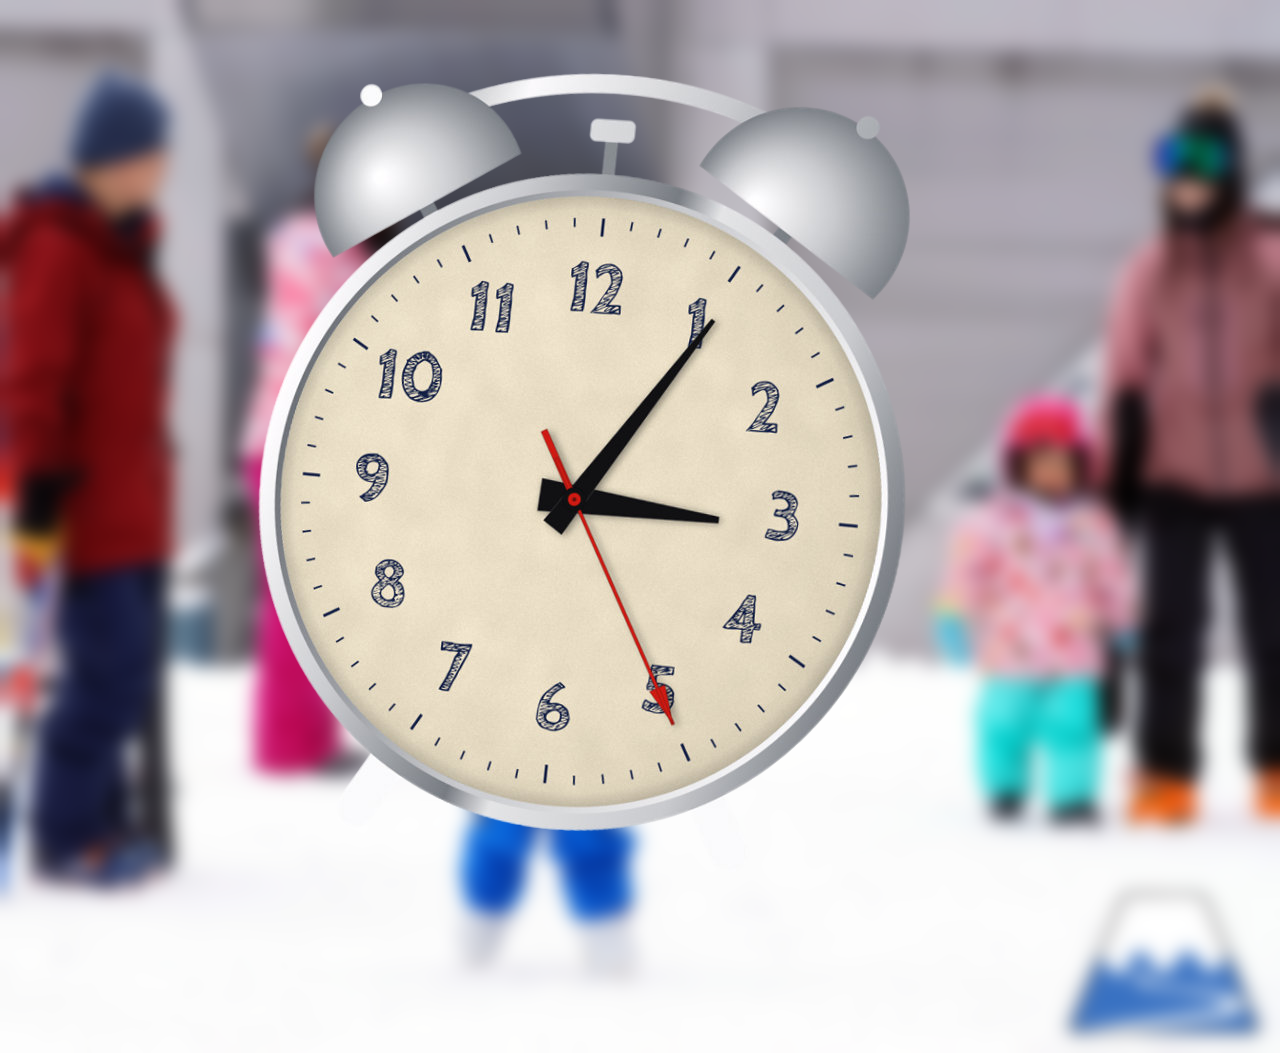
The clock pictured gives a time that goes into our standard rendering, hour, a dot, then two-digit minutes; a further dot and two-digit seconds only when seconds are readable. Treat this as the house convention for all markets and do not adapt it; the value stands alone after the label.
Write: 3.05.25
